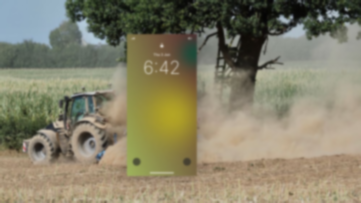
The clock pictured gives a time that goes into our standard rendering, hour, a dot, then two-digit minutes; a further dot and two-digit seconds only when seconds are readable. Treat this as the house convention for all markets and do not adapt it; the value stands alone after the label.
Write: 6.42
